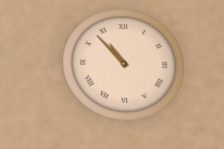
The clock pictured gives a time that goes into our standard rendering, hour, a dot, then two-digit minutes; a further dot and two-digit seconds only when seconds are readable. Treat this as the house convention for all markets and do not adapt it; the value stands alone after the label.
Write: 10.53
